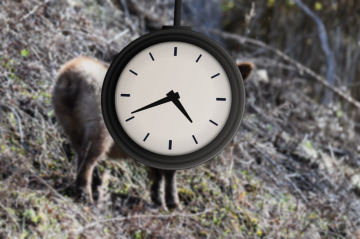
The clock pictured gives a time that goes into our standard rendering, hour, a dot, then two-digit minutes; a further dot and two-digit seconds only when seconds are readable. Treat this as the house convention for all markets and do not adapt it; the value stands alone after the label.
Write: 4.41
